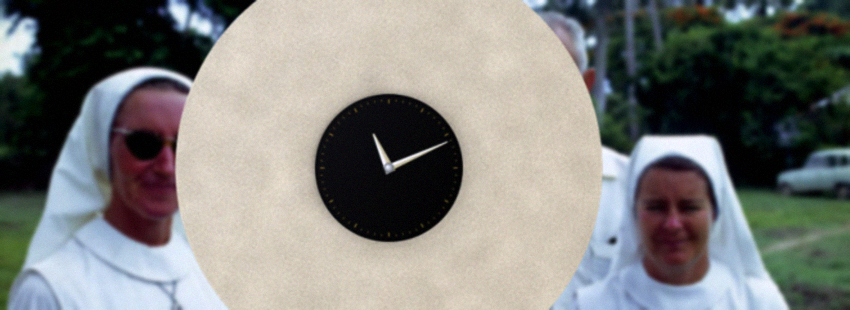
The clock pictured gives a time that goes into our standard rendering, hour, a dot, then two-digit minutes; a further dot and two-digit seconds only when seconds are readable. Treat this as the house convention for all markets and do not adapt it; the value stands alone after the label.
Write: 11.11
